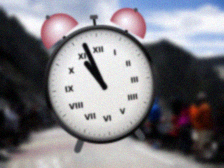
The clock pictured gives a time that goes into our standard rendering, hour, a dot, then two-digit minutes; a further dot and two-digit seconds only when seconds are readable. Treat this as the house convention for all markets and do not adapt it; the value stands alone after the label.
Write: 10.57
